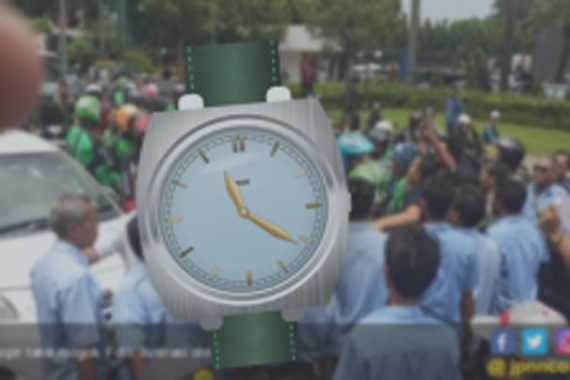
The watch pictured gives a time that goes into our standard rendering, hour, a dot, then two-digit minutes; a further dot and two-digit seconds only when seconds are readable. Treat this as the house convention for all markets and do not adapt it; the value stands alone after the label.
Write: 11.21
